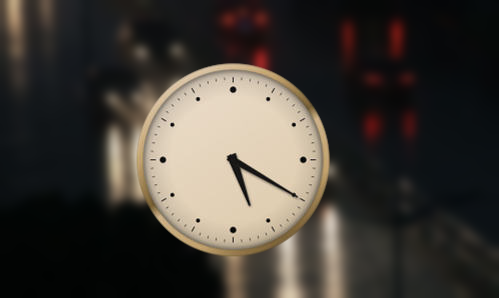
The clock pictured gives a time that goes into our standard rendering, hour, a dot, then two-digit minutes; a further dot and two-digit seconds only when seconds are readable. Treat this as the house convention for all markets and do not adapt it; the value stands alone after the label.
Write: 5.20
